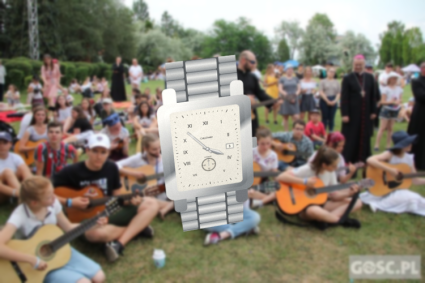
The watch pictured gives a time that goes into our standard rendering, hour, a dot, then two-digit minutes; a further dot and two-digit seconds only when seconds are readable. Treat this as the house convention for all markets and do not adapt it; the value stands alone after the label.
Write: 3.53
